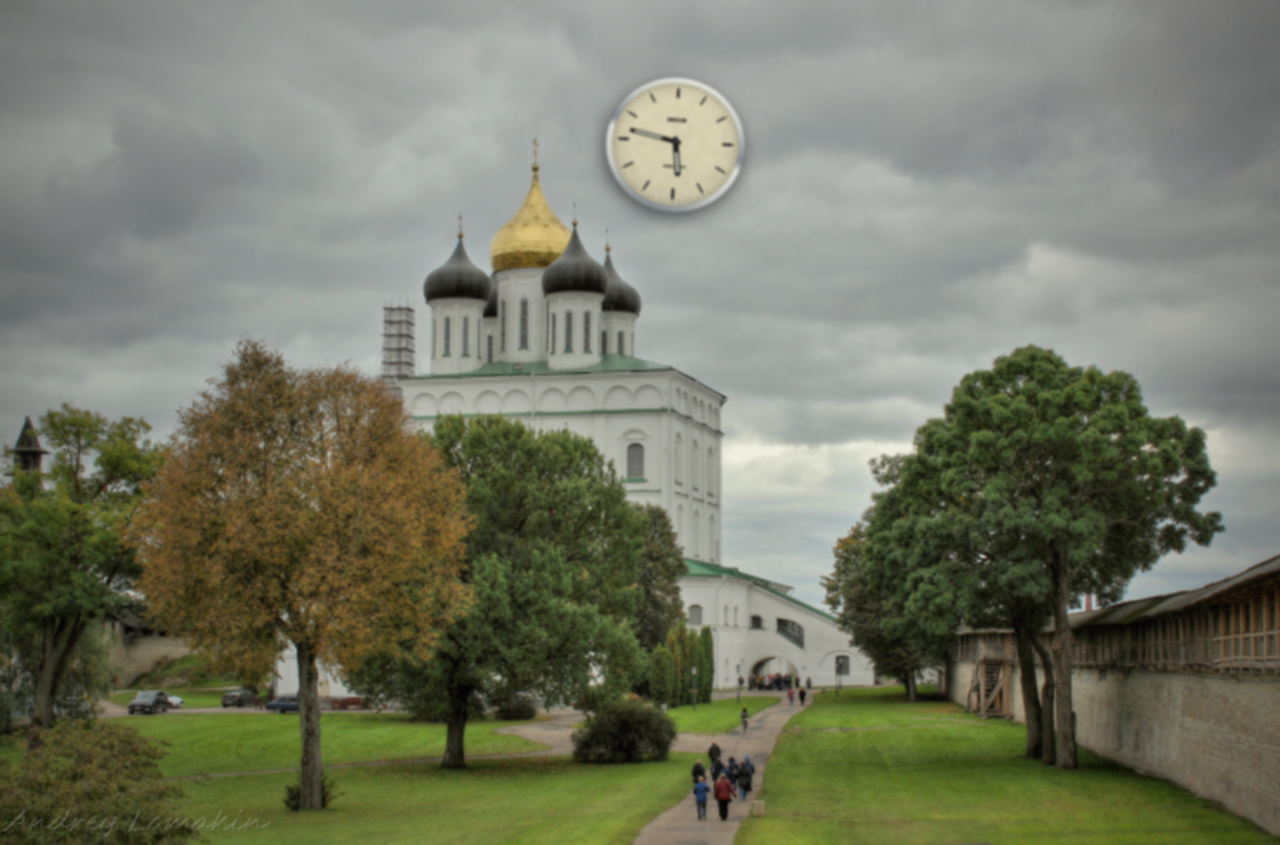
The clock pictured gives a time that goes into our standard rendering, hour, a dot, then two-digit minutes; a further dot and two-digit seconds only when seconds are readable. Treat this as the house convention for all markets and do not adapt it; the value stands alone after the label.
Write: 5.47
